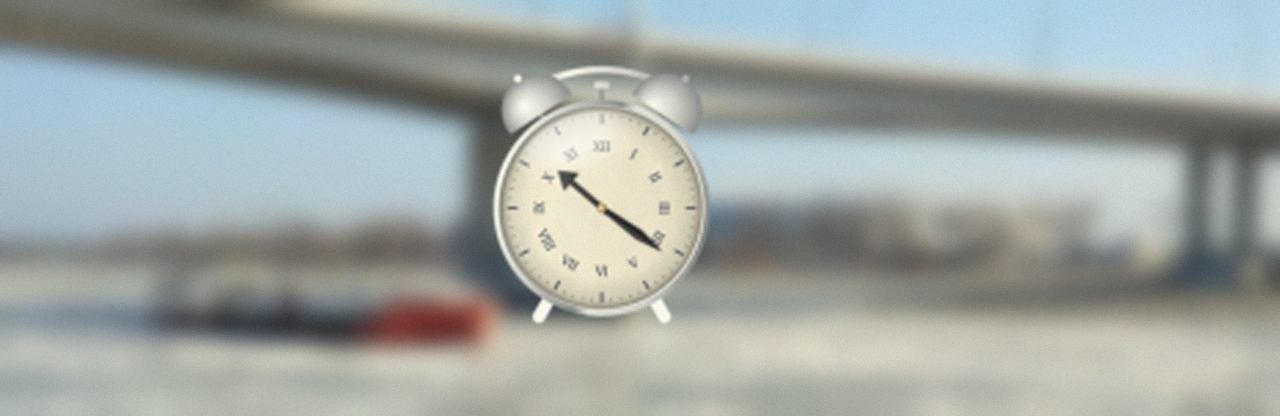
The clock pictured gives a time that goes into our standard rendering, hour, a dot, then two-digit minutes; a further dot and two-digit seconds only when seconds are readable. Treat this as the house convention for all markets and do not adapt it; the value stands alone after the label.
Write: 10.21
